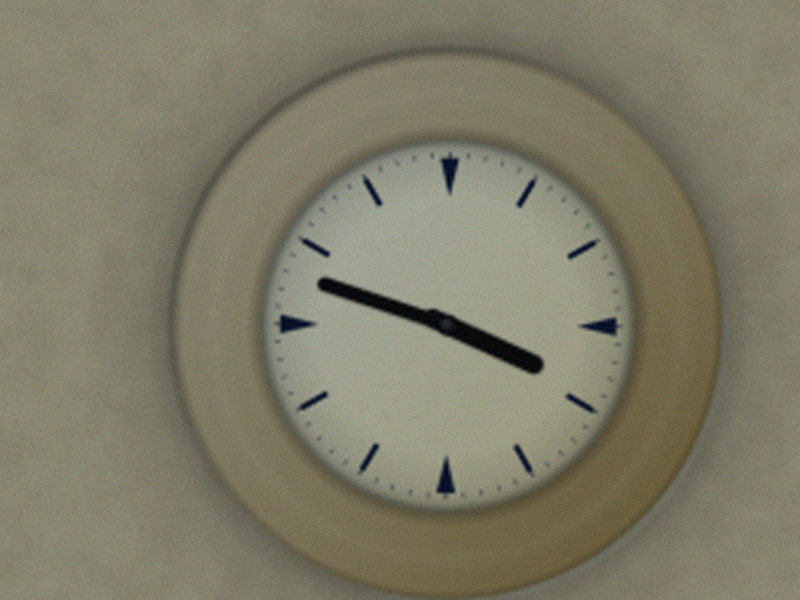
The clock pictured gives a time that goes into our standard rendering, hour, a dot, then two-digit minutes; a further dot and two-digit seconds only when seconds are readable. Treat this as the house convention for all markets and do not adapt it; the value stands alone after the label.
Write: 3.48
